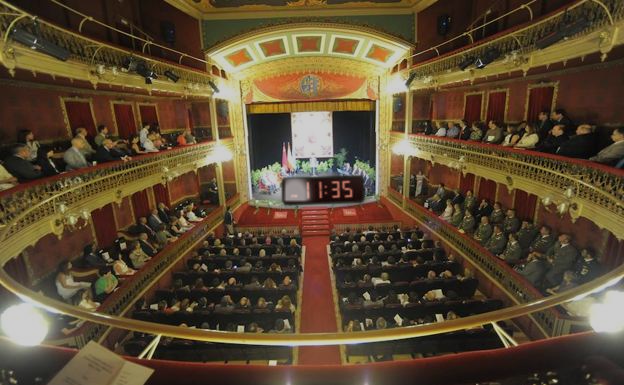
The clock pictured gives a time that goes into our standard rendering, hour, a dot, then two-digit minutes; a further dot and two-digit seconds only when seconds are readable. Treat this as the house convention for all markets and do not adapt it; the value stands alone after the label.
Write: 11.35
